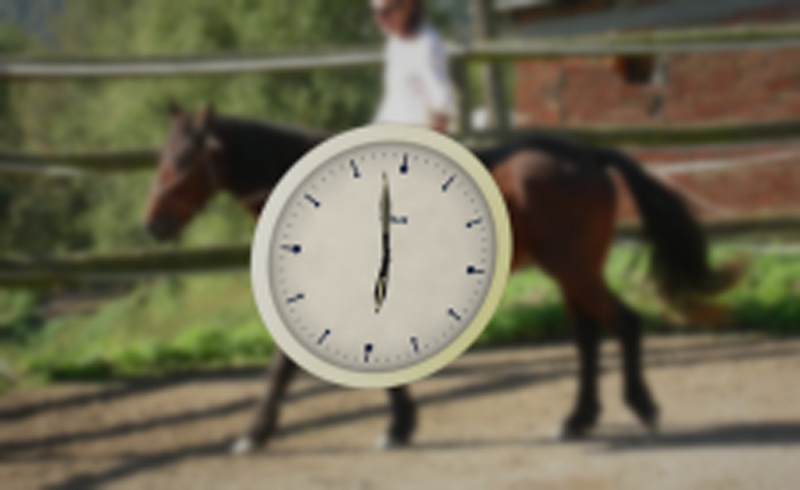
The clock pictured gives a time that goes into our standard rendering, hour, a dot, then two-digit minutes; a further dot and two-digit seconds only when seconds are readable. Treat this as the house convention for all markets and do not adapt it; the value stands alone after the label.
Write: 5.58
